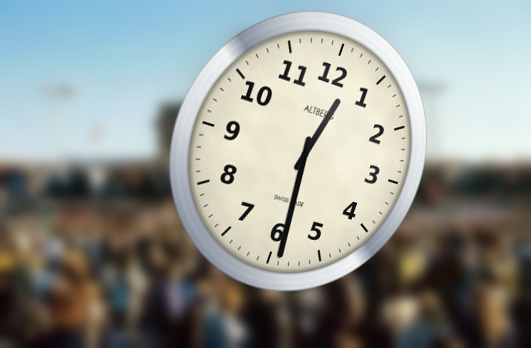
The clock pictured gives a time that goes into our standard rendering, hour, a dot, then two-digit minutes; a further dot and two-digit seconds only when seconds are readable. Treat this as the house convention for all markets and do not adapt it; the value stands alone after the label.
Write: 12.29
